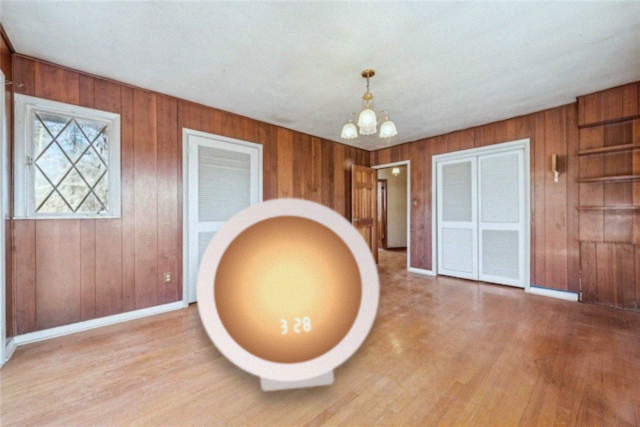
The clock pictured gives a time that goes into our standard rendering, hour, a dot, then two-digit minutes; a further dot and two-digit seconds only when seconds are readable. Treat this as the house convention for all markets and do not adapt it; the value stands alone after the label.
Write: 3.28
